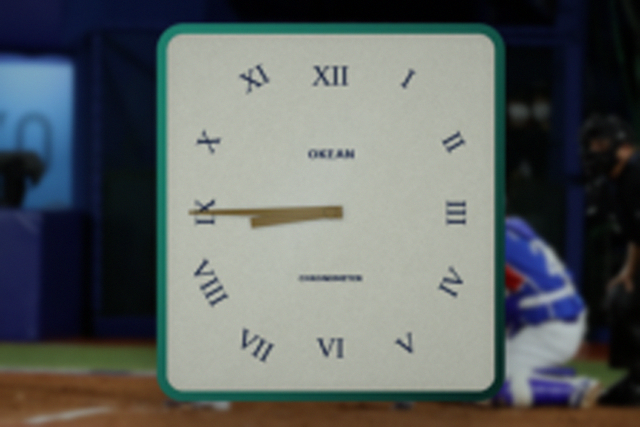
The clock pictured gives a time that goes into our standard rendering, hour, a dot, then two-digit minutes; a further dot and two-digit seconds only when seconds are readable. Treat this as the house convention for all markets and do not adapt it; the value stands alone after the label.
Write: 8.45
